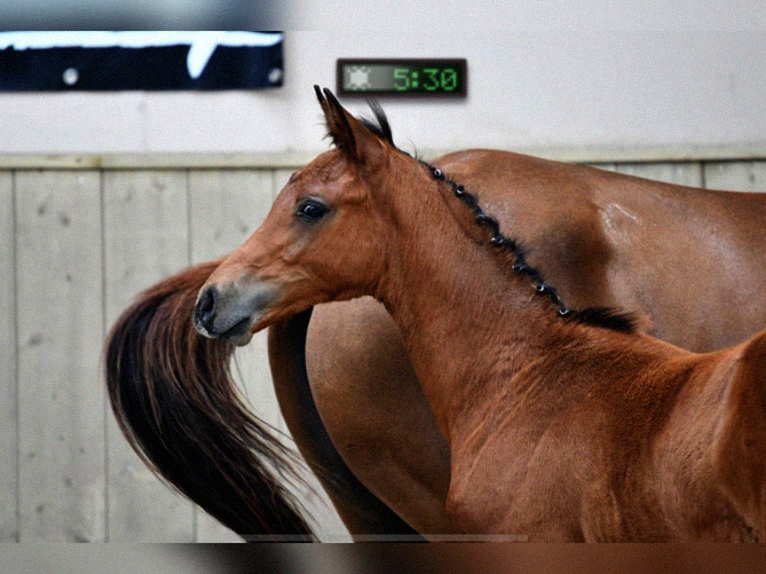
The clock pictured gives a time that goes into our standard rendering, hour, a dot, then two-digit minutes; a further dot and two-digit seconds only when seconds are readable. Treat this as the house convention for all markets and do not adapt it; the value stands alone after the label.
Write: 5.30
